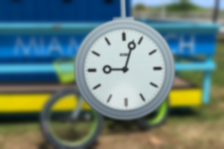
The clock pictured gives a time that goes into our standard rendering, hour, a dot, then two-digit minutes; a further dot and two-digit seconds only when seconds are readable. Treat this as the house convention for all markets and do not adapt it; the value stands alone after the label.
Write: 9.03
